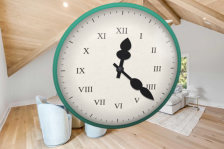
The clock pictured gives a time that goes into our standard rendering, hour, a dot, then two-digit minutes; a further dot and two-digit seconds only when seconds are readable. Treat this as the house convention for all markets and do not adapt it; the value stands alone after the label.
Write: 12.22
